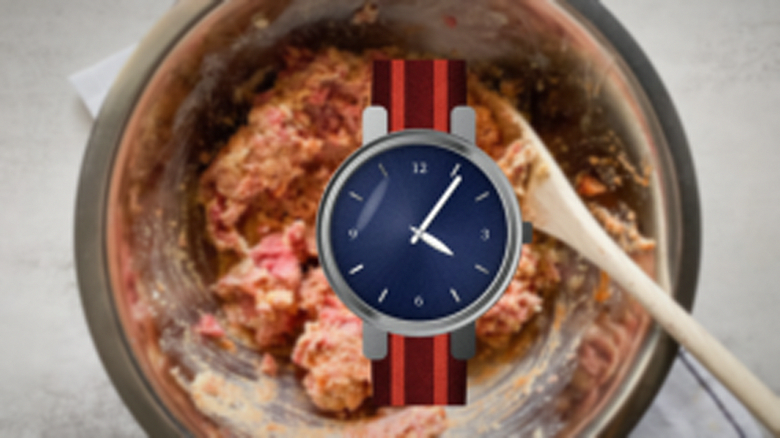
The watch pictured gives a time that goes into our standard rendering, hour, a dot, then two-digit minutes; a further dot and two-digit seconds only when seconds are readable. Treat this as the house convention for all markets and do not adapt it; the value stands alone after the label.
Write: 4.06
